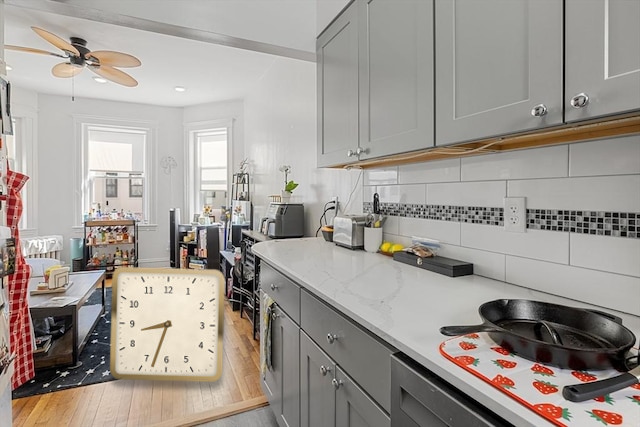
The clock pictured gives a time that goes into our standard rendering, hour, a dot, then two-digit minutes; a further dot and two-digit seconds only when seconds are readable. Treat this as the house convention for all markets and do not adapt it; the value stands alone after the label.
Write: 8.33
